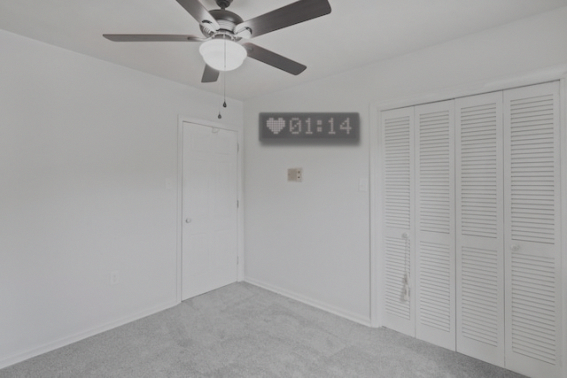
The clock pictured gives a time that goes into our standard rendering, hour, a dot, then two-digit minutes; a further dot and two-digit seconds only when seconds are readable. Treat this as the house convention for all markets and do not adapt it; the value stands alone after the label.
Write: 1.14
